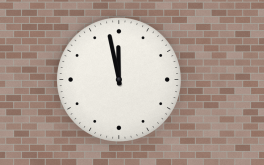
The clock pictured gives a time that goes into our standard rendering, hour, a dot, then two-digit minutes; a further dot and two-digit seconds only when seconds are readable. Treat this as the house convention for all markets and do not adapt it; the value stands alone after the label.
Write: 11.58
